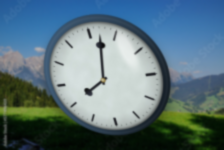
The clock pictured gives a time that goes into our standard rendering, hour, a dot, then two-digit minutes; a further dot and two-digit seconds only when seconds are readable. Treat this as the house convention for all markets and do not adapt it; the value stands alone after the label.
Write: 8.02
